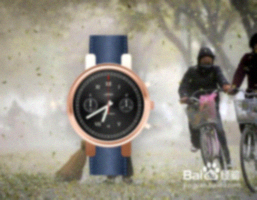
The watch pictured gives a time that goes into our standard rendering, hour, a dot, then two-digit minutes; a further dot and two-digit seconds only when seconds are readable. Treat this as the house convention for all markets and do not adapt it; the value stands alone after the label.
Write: 6.40
